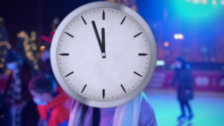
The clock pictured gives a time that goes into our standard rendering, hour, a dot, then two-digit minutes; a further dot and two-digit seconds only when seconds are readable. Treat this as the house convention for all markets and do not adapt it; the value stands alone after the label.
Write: 11.57
